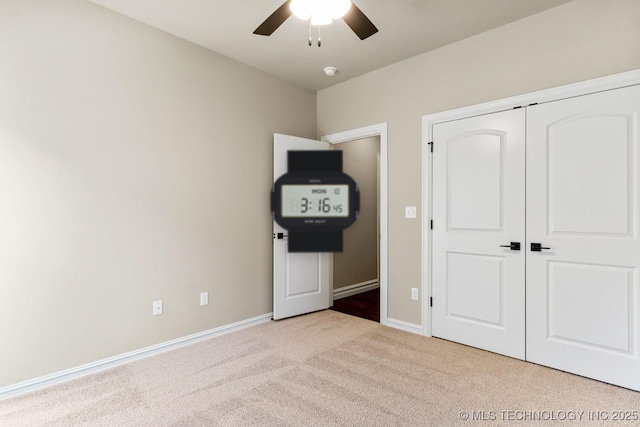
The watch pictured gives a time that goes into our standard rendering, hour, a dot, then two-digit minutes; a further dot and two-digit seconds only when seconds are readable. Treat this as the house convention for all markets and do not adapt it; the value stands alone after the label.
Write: 3.16
